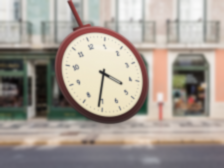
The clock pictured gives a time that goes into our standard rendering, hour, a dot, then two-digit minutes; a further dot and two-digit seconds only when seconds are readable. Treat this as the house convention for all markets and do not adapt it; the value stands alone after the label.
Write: 4.36
